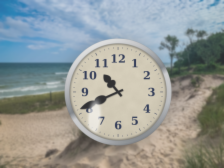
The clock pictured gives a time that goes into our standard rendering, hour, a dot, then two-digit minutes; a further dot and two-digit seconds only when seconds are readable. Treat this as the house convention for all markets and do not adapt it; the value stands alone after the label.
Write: 10.41
